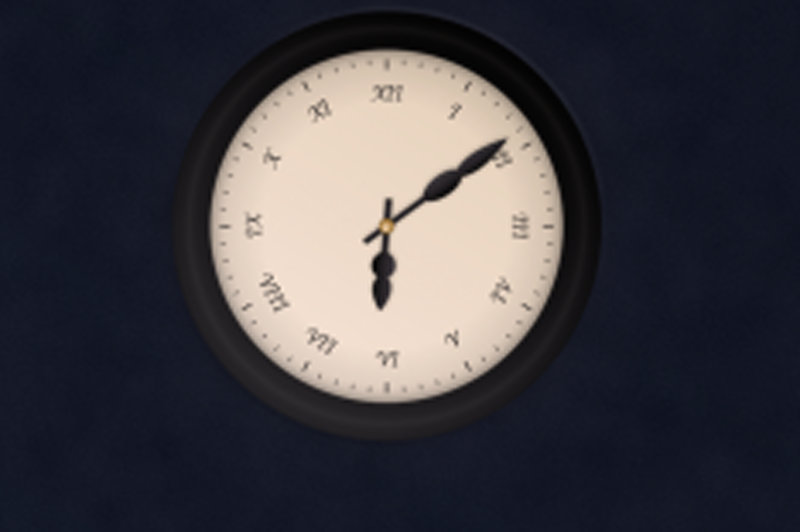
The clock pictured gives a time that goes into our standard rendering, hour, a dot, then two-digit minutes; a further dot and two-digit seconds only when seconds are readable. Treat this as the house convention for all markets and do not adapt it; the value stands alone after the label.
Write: 6.09
